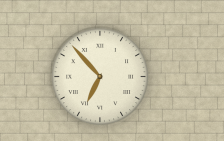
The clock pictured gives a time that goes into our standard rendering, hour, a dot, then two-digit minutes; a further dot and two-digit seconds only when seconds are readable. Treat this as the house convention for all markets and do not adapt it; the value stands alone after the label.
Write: 6.53
